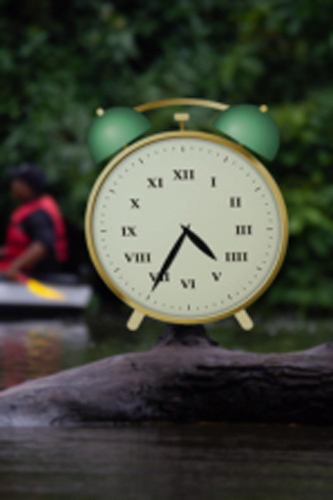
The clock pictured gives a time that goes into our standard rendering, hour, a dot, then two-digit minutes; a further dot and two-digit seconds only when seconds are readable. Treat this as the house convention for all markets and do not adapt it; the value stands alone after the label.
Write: 4.35
